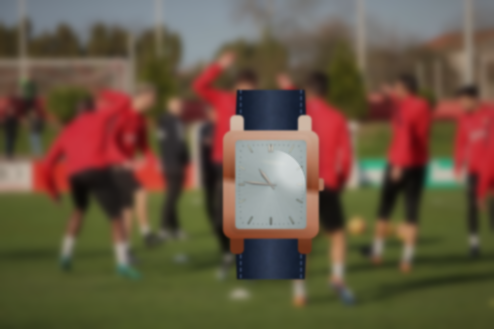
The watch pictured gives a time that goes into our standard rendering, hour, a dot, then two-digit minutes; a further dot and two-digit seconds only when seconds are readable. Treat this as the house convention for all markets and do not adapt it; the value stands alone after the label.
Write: 10.46
